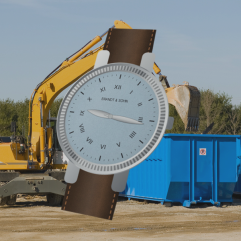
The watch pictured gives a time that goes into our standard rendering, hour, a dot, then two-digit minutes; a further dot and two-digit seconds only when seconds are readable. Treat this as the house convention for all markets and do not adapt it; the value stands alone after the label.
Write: 9.16
